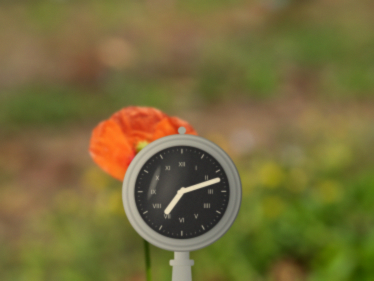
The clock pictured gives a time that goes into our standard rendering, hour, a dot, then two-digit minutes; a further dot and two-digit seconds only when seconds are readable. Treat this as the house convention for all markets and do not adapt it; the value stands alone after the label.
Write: 7.12
